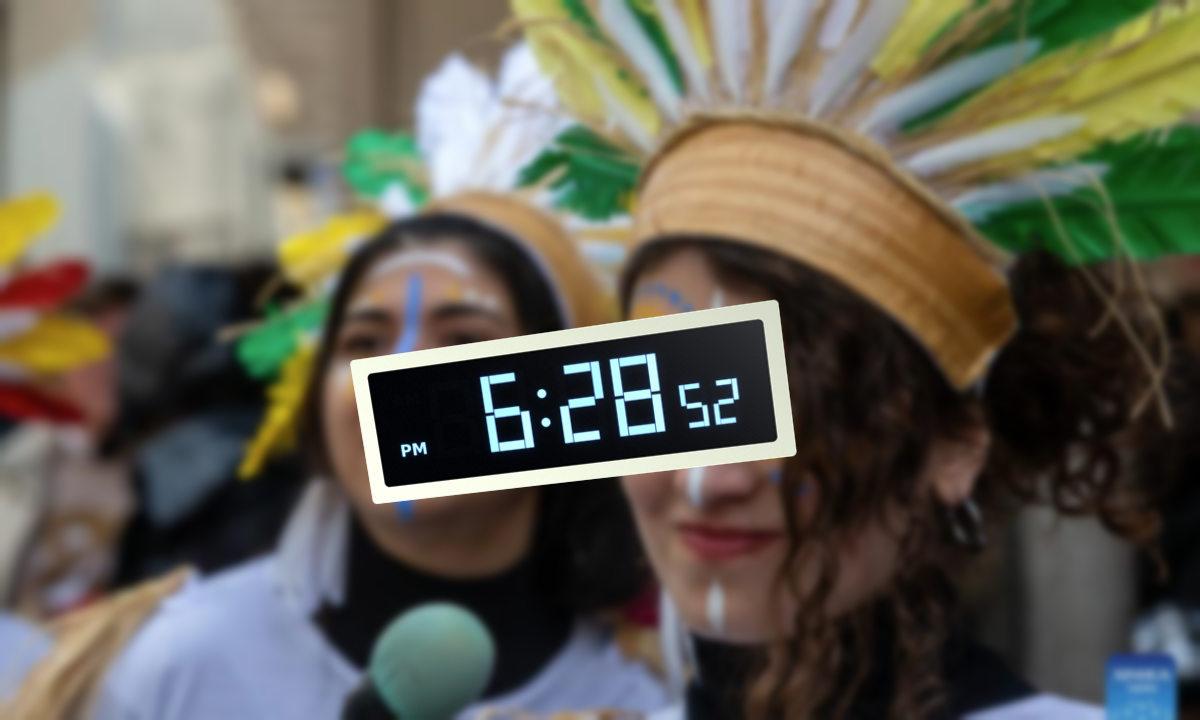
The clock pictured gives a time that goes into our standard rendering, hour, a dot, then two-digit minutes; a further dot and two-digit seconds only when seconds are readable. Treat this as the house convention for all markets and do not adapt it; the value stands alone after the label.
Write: 6.28.52
